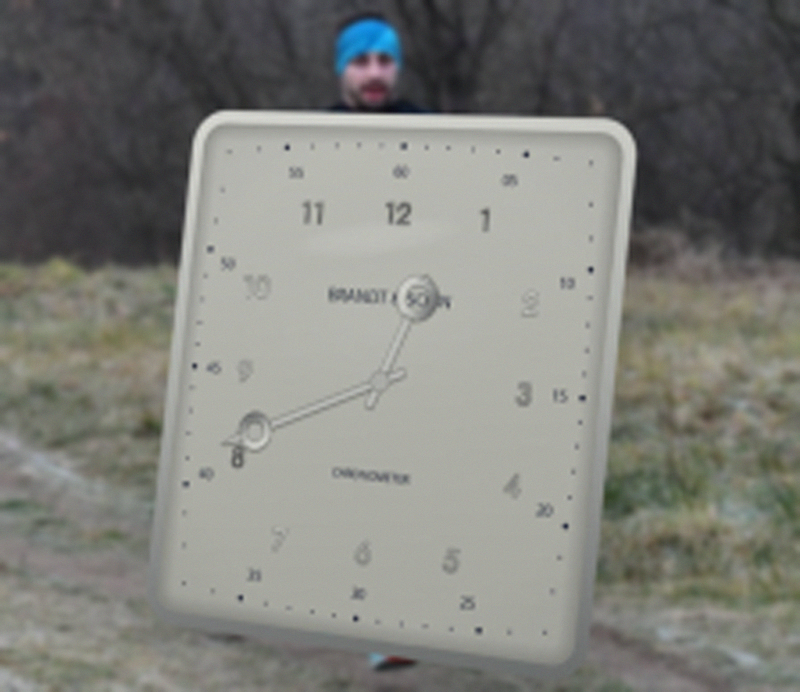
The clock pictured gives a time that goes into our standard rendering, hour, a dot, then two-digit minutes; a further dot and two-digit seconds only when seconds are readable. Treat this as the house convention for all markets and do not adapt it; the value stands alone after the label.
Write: 12.41
